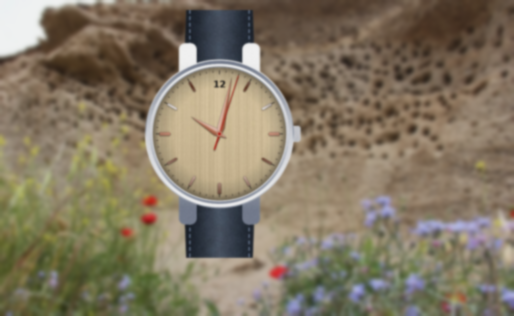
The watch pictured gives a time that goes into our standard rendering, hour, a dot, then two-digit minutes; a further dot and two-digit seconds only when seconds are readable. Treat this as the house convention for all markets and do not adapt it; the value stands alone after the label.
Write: 10.02.03
